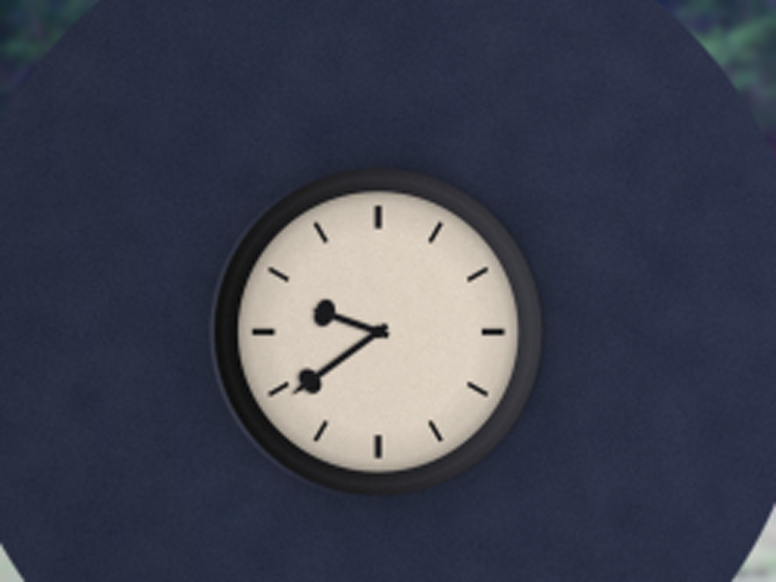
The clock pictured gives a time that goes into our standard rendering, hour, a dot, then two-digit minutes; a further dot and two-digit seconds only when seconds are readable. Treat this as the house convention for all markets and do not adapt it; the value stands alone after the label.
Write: 9.39
